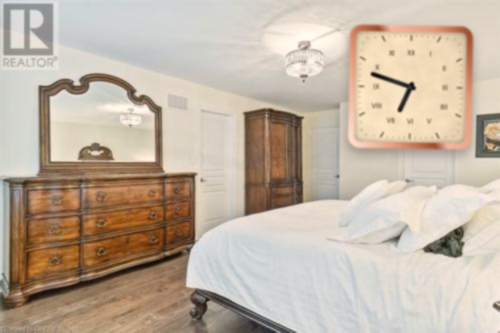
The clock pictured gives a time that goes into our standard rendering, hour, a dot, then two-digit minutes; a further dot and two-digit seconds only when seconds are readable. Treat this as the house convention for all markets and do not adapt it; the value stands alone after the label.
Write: 6.48
